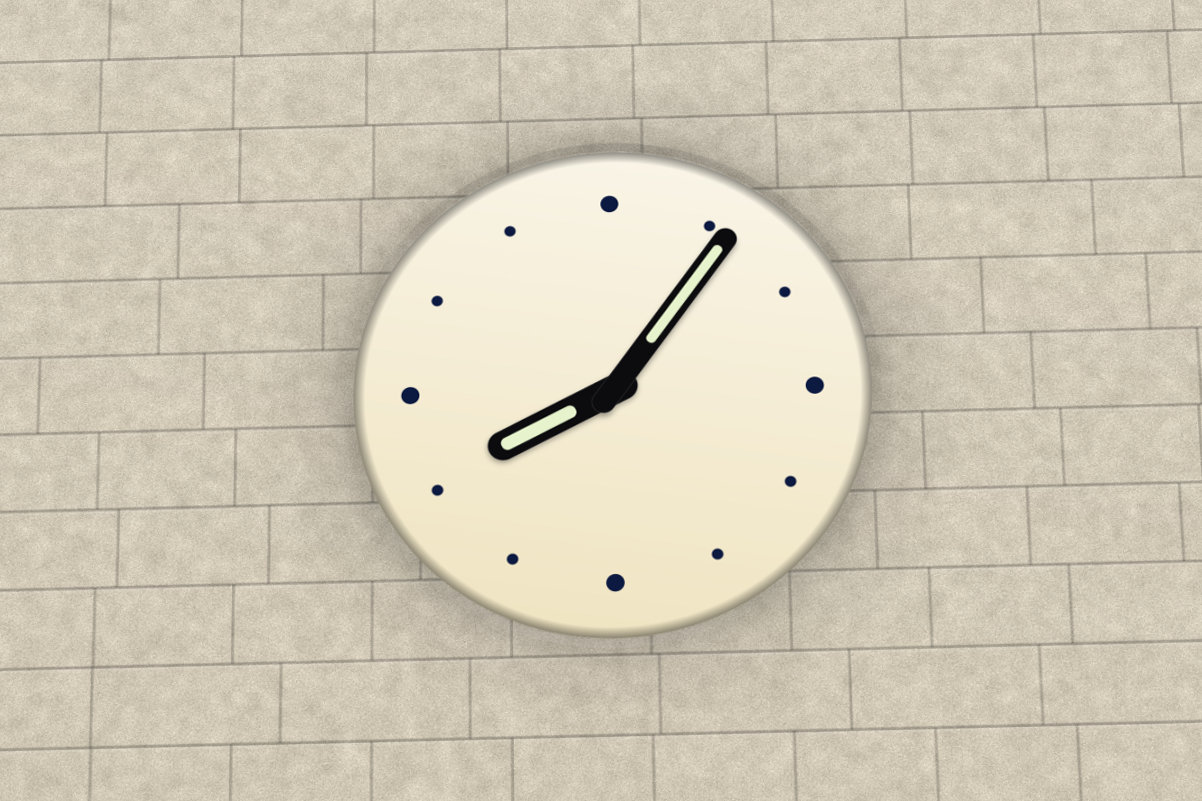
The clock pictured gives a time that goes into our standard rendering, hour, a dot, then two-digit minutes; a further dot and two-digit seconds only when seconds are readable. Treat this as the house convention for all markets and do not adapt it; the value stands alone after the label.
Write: 8.06
